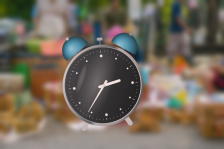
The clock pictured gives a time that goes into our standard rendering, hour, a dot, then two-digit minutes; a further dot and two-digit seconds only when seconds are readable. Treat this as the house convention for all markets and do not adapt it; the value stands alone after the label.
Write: 2.36
